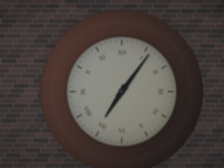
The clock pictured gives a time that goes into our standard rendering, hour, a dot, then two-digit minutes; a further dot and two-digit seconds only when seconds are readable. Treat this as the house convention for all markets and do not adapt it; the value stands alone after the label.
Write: 7.06
